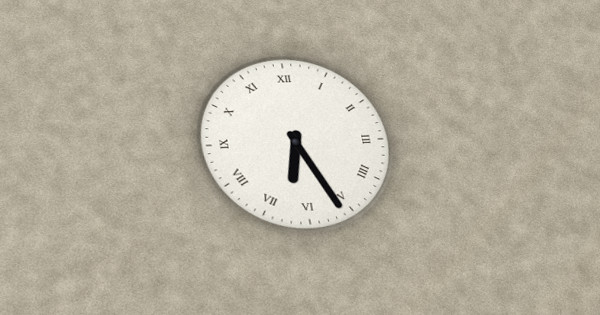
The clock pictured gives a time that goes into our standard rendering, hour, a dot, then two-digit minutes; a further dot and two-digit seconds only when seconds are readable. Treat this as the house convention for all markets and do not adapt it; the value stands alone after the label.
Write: 6.26
